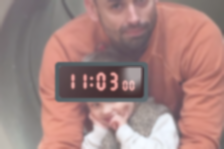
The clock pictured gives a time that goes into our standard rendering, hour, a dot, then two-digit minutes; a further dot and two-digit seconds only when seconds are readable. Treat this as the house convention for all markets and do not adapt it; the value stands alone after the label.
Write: 11.03
